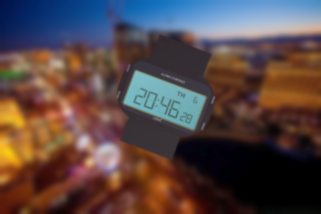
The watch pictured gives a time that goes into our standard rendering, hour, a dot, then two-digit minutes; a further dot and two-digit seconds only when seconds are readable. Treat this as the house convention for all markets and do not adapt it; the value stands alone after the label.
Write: 20.46
